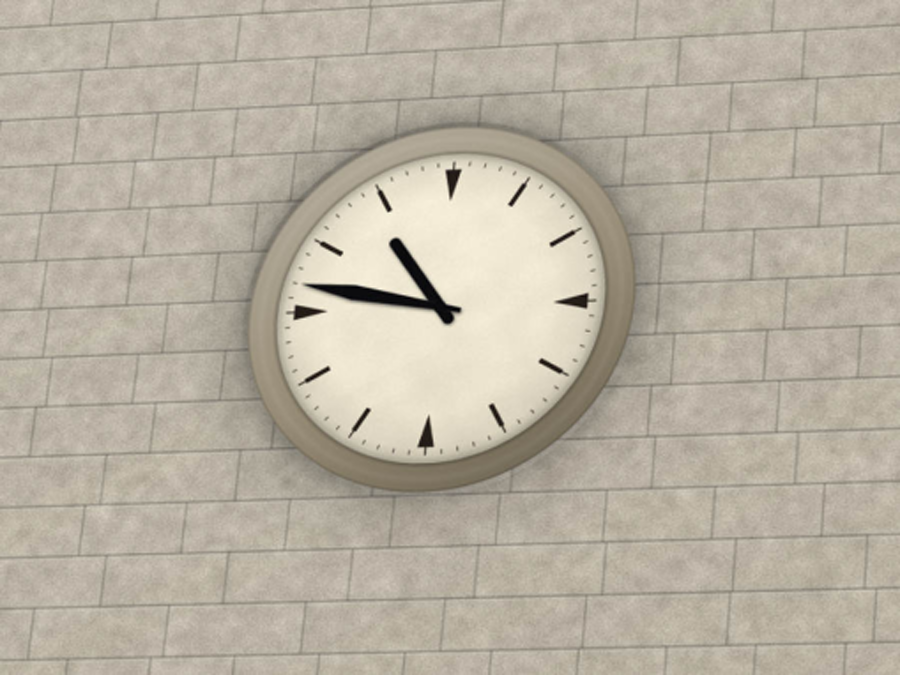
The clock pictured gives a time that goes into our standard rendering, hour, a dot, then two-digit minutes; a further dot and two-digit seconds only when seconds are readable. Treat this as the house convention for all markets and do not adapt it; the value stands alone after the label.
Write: 10.47
